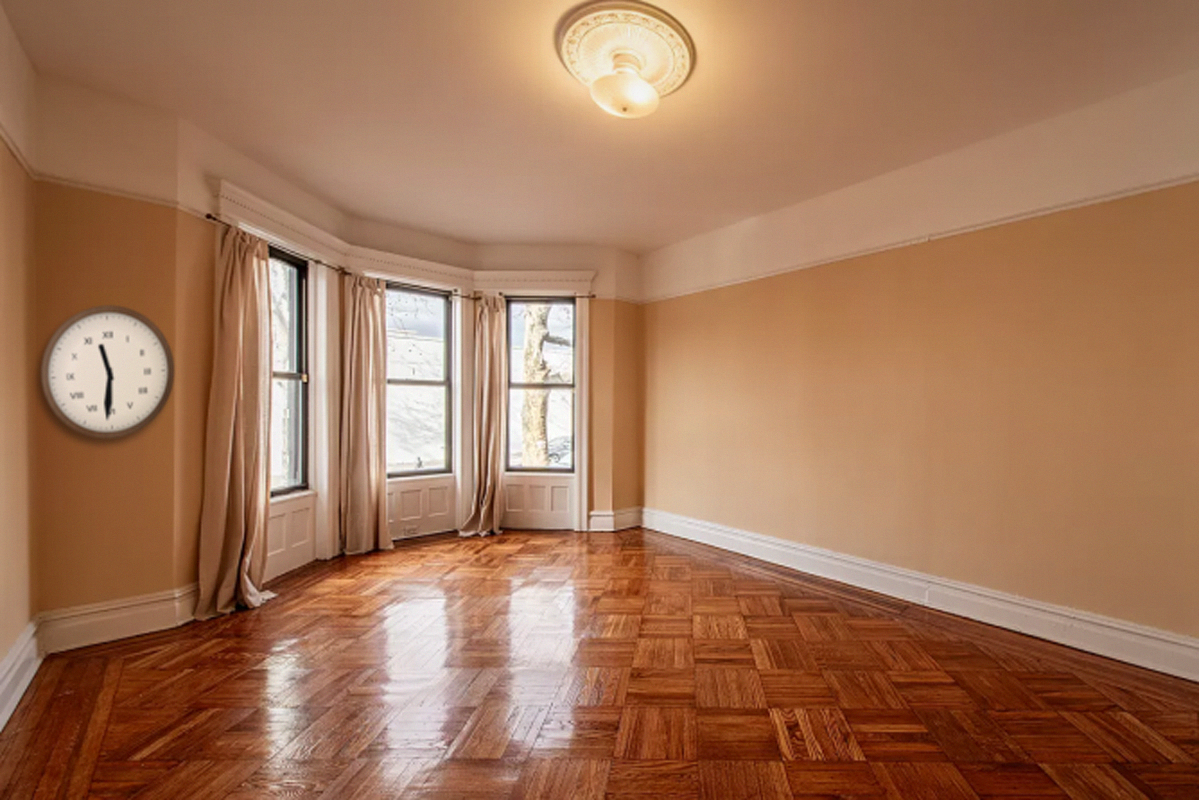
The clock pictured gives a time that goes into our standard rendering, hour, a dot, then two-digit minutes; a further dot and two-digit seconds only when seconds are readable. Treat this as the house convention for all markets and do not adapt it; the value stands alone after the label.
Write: 11.31
